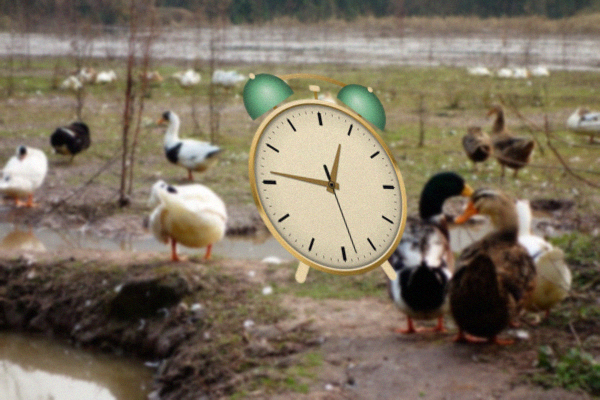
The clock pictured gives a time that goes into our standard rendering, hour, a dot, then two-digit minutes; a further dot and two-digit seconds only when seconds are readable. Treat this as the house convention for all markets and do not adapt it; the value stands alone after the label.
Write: 12.46.28
